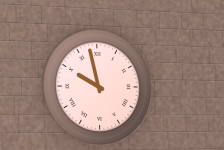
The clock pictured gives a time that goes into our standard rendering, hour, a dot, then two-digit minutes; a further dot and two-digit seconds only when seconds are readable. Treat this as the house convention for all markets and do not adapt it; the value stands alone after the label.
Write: 9.58
